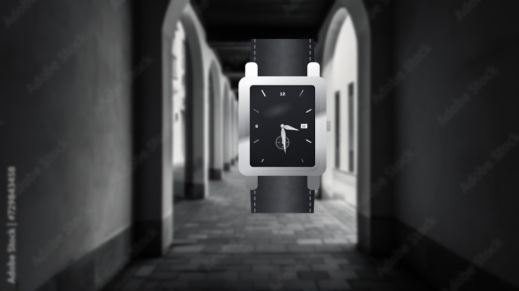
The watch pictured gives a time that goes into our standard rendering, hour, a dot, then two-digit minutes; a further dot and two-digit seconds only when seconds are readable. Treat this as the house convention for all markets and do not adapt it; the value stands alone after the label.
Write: 3.29
